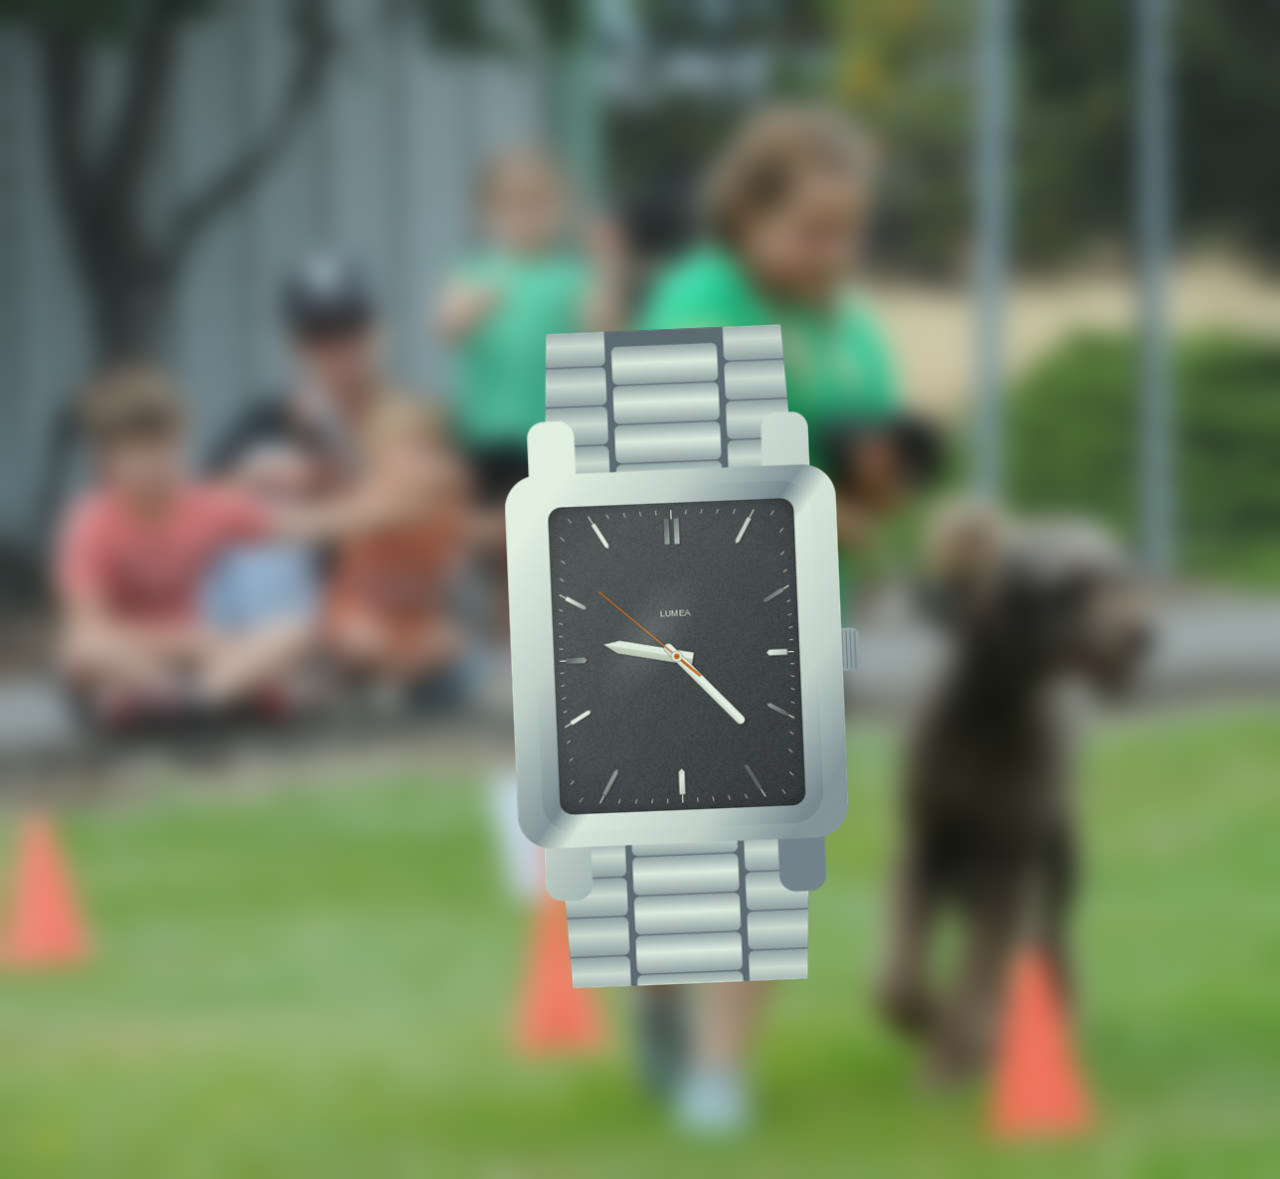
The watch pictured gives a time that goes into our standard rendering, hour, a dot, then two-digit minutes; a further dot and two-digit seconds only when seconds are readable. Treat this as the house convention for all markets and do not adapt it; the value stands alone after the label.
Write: 9.22.52
